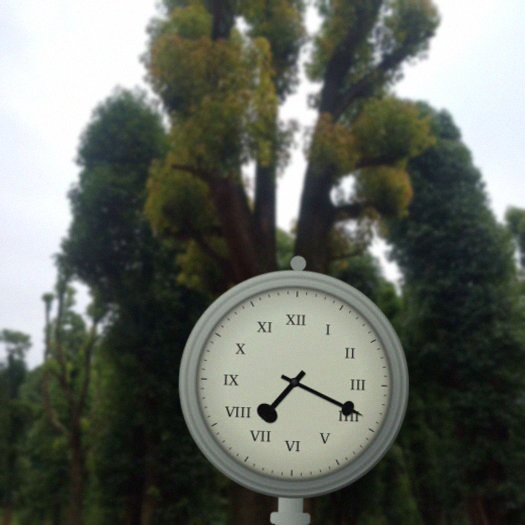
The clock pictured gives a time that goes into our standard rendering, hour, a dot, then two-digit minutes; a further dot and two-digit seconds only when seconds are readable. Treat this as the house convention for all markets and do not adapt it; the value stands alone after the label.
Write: 7.19
